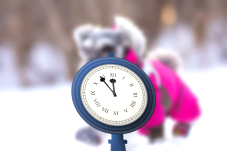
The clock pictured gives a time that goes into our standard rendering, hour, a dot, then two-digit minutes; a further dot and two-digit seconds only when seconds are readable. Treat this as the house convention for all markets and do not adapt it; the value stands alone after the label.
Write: 11.54
